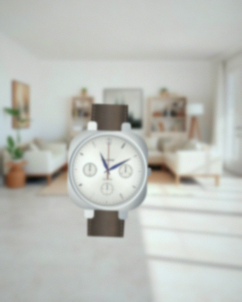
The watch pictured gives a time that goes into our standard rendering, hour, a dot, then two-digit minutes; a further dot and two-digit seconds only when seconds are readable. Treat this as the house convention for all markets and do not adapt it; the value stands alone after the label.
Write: 11.10
